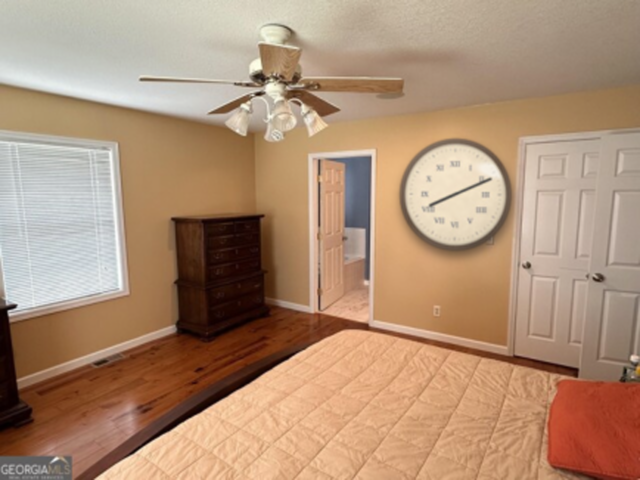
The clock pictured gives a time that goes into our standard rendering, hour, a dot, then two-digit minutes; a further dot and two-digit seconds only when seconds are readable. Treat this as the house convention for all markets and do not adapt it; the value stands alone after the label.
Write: 8.11
